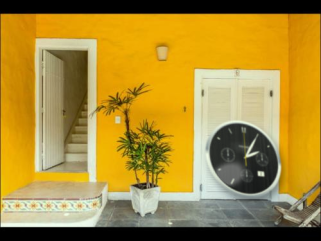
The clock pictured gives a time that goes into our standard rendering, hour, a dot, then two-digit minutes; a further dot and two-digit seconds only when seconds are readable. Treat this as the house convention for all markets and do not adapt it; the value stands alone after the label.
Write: 2.05
